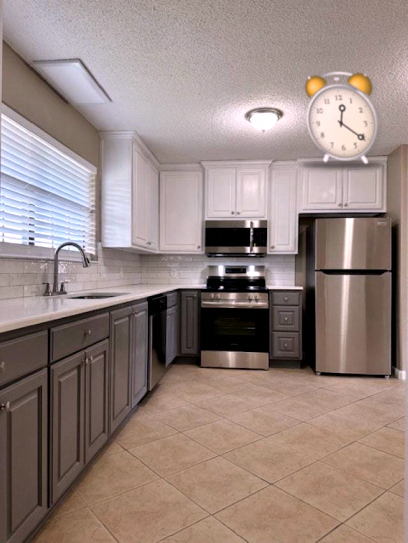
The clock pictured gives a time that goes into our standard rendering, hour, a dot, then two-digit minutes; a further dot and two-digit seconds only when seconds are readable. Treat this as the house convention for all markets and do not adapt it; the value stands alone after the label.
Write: 12.21
